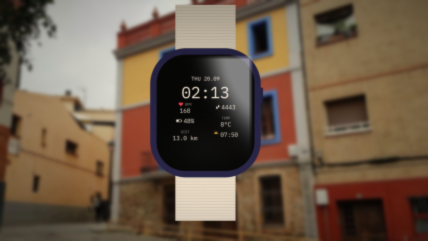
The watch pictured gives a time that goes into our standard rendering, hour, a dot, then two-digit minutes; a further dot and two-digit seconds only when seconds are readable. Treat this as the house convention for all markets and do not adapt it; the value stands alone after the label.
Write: 2.13
